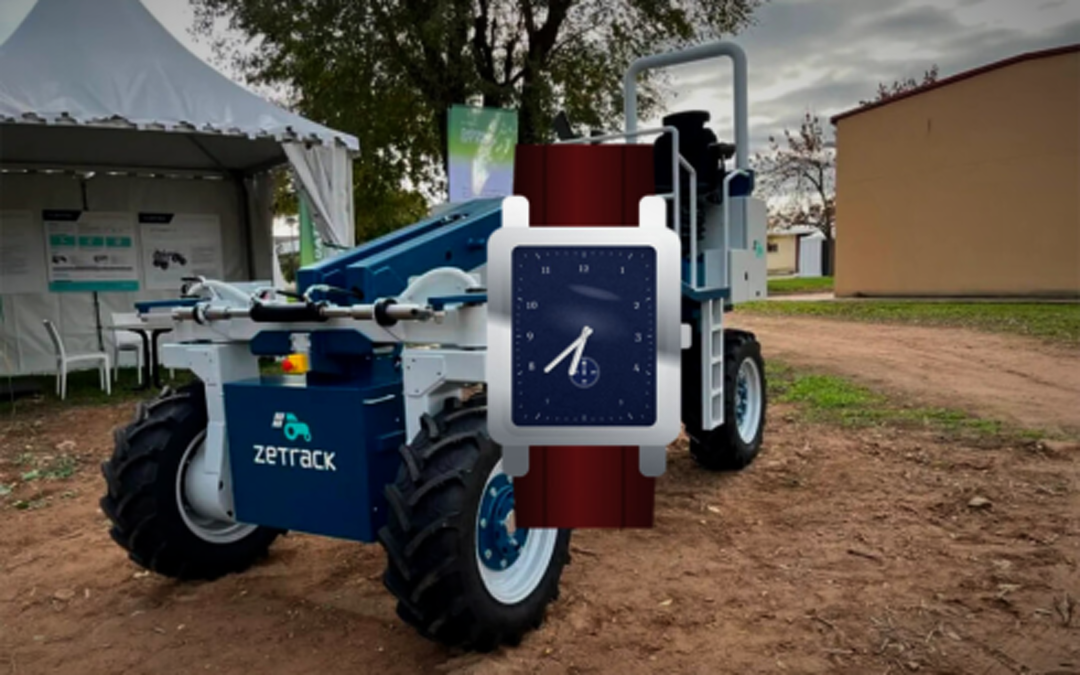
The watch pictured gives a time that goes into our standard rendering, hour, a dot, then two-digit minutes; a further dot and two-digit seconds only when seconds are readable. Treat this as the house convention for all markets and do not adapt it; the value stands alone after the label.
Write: 6.38
